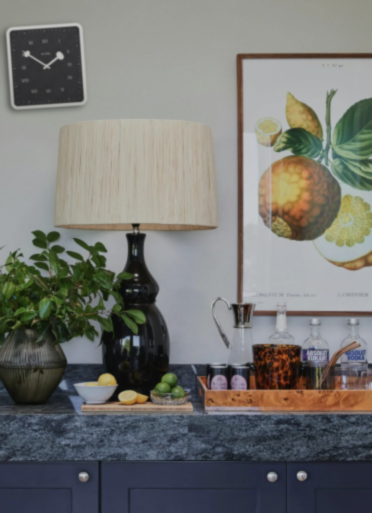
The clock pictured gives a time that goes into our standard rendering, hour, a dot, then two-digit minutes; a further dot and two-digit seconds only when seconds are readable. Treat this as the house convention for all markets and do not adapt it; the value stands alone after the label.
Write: 1.51
